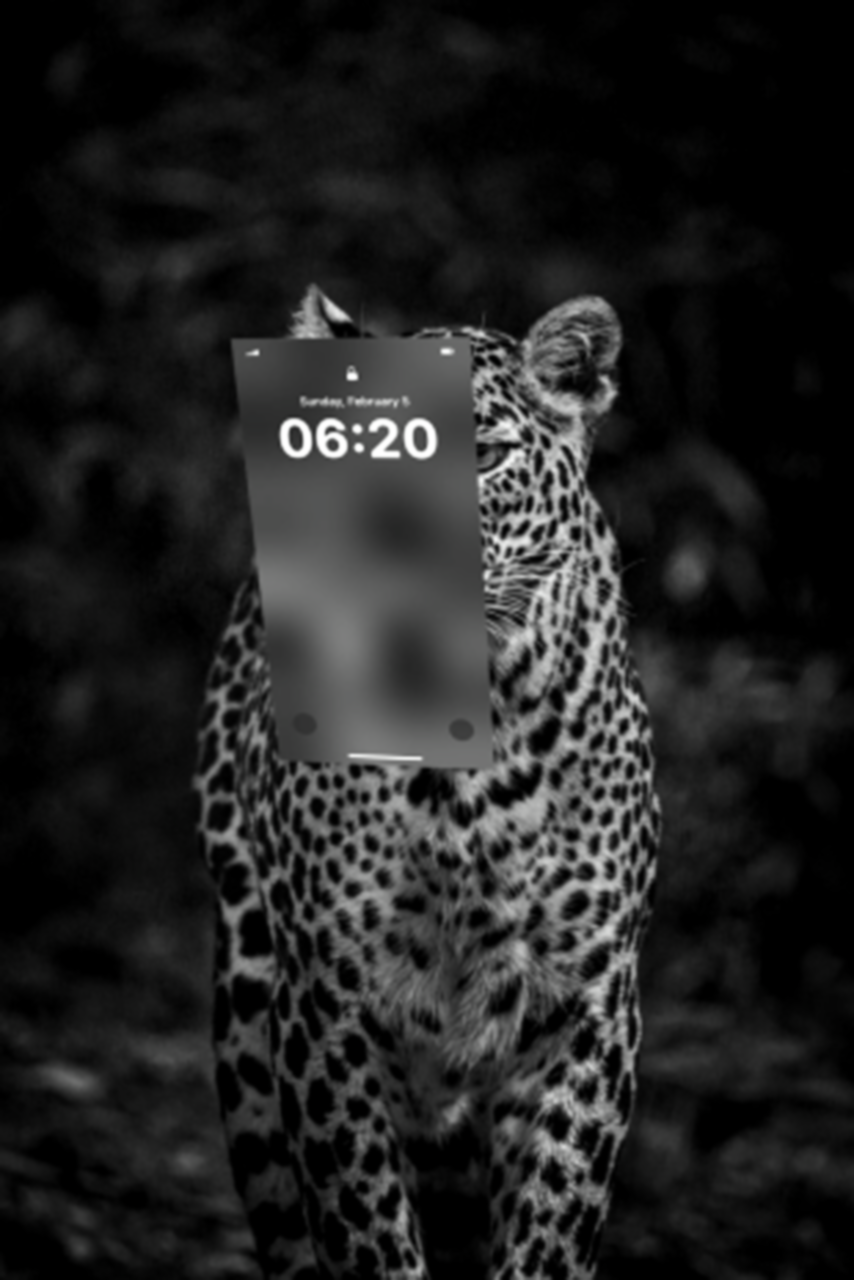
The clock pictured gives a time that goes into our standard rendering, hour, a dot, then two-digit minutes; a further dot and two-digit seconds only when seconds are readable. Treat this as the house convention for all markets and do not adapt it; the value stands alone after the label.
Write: 6.20
